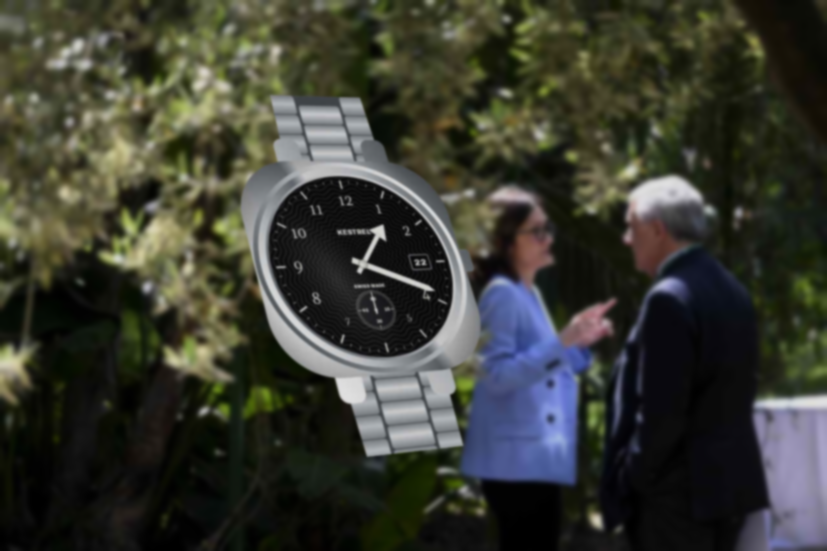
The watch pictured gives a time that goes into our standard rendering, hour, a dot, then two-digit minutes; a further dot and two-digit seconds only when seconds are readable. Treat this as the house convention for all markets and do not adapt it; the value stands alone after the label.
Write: 1.19
